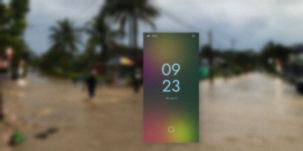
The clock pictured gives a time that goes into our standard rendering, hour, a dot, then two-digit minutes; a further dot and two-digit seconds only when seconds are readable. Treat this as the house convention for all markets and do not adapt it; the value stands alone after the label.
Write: 9.23
